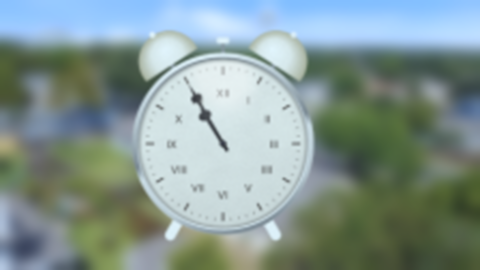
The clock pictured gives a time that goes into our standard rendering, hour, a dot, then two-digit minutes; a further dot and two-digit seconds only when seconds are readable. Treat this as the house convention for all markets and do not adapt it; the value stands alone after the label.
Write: 10.55
